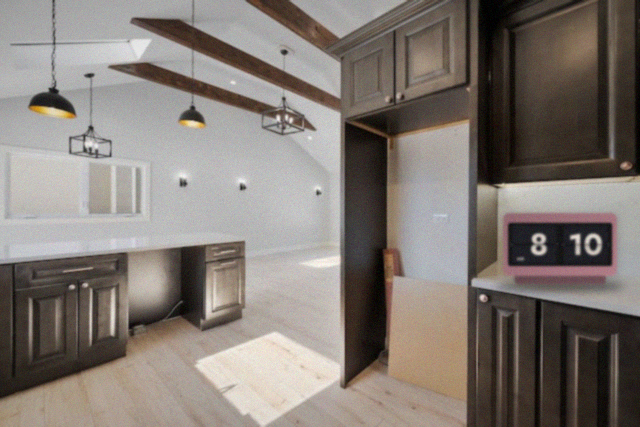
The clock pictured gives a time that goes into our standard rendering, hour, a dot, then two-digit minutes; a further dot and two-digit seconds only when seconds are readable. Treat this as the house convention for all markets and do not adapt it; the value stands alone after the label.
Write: 8.10
